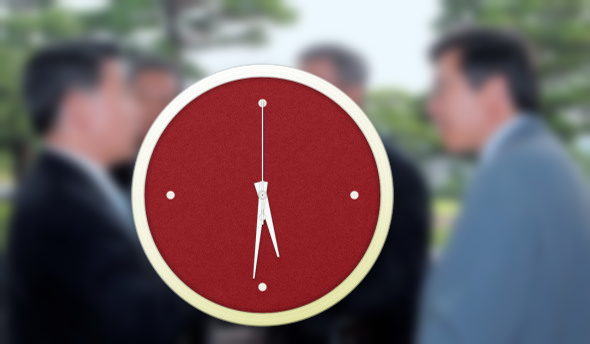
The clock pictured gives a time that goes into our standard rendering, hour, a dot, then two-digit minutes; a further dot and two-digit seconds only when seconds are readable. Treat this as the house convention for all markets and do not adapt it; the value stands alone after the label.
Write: 5.31.00
